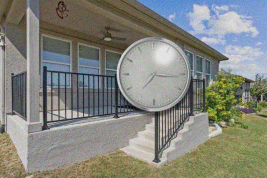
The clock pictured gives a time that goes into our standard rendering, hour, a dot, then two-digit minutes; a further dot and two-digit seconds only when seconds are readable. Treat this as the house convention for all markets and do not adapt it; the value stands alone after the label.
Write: 7.16
